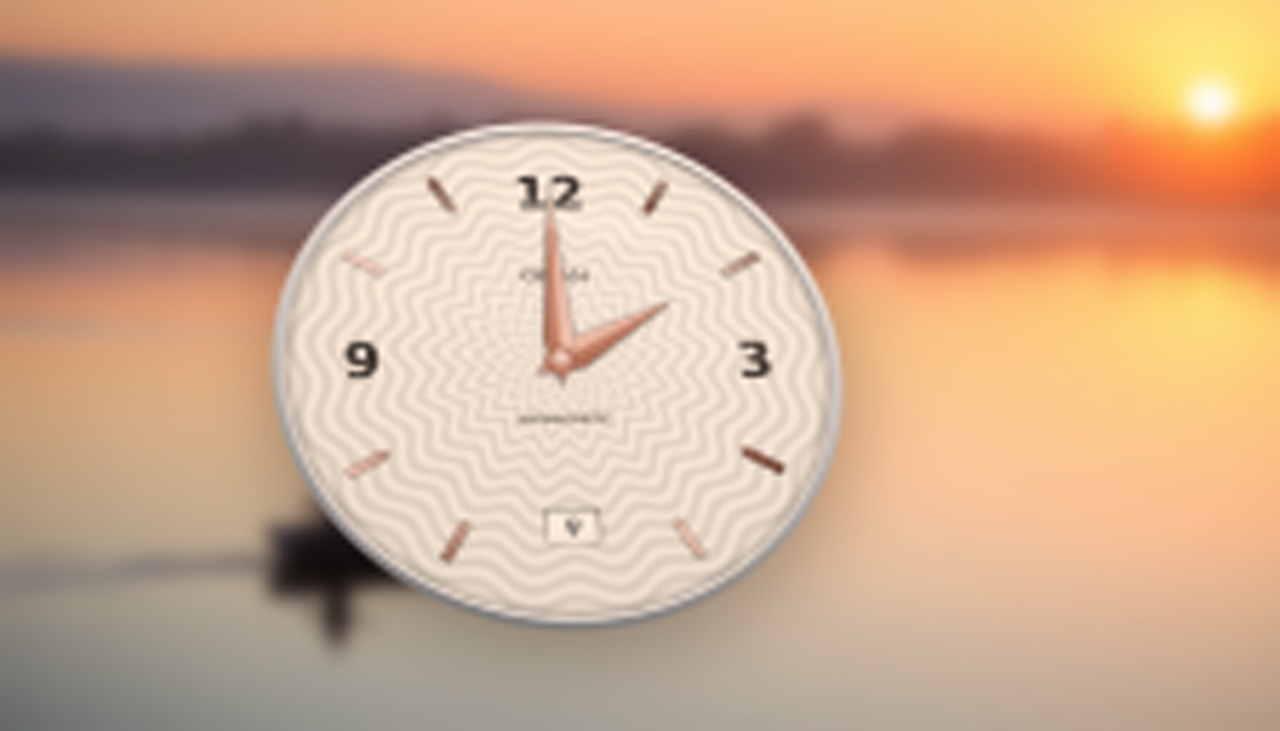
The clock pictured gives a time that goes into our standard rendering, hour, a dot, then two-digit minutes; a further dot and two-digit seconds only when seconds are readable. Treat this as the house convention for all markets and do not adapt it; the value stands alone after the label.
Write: 2.00
